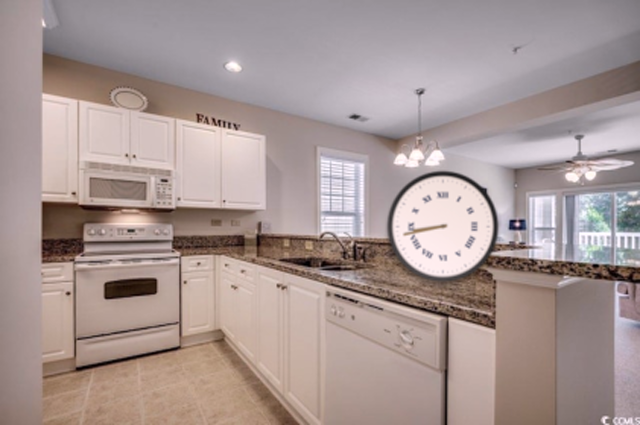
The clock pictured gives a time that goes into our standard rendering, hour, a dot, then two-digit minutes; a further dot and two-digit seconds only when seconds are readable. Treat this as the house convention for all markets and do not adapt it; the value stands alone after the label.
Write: 8.43
